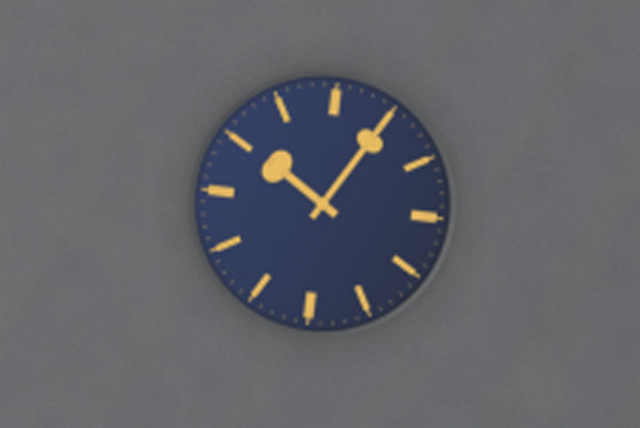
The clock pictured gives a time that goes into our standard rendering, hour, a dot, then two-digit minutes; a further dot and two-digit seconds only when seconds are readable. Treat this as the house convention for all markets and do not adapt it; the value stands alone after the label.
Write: 10.05
